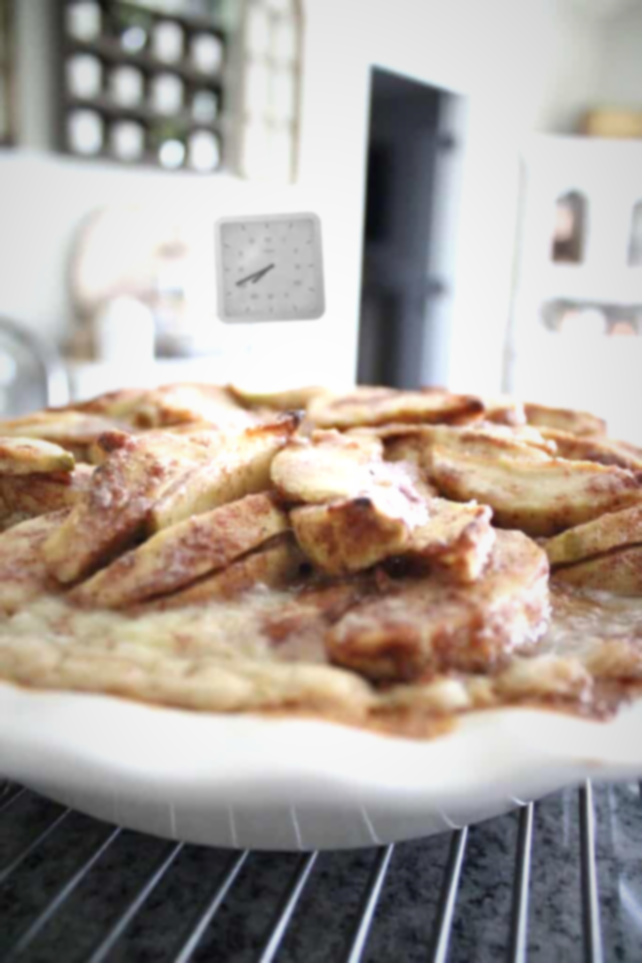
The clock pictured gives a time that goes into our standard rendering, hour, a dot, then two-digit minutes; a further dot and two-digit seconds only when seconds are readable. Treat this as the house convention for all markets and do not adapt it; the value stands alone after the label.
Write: 7.41
